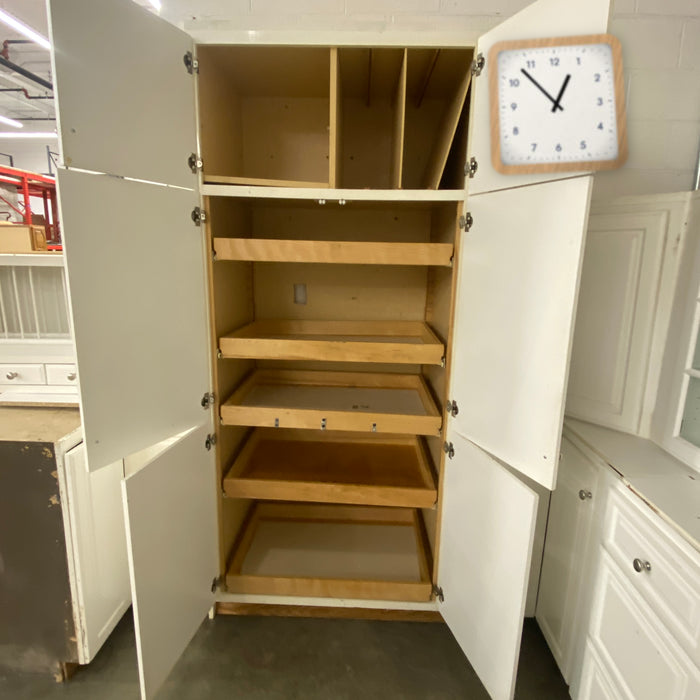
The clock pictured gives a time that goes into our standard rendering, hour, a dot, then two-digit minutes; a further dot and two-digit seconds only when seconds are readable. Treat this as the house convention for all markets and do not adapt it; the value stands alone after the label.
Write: 12.53
